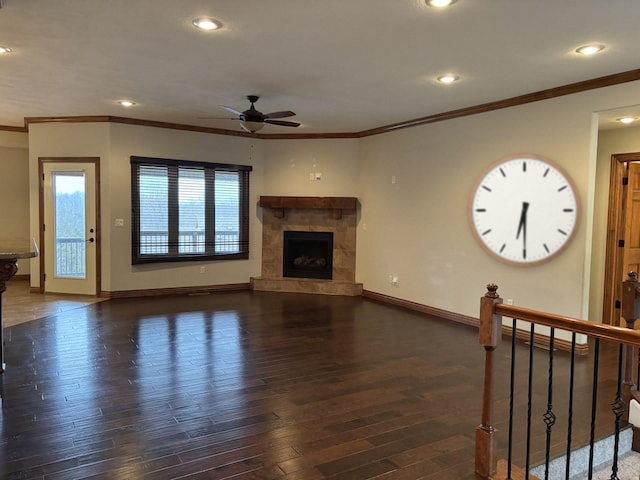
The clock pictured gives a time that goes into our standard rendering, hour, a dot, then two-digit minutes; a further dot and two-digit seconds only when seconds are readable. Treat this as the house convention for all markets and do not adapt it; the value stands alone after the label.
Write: 6.30
